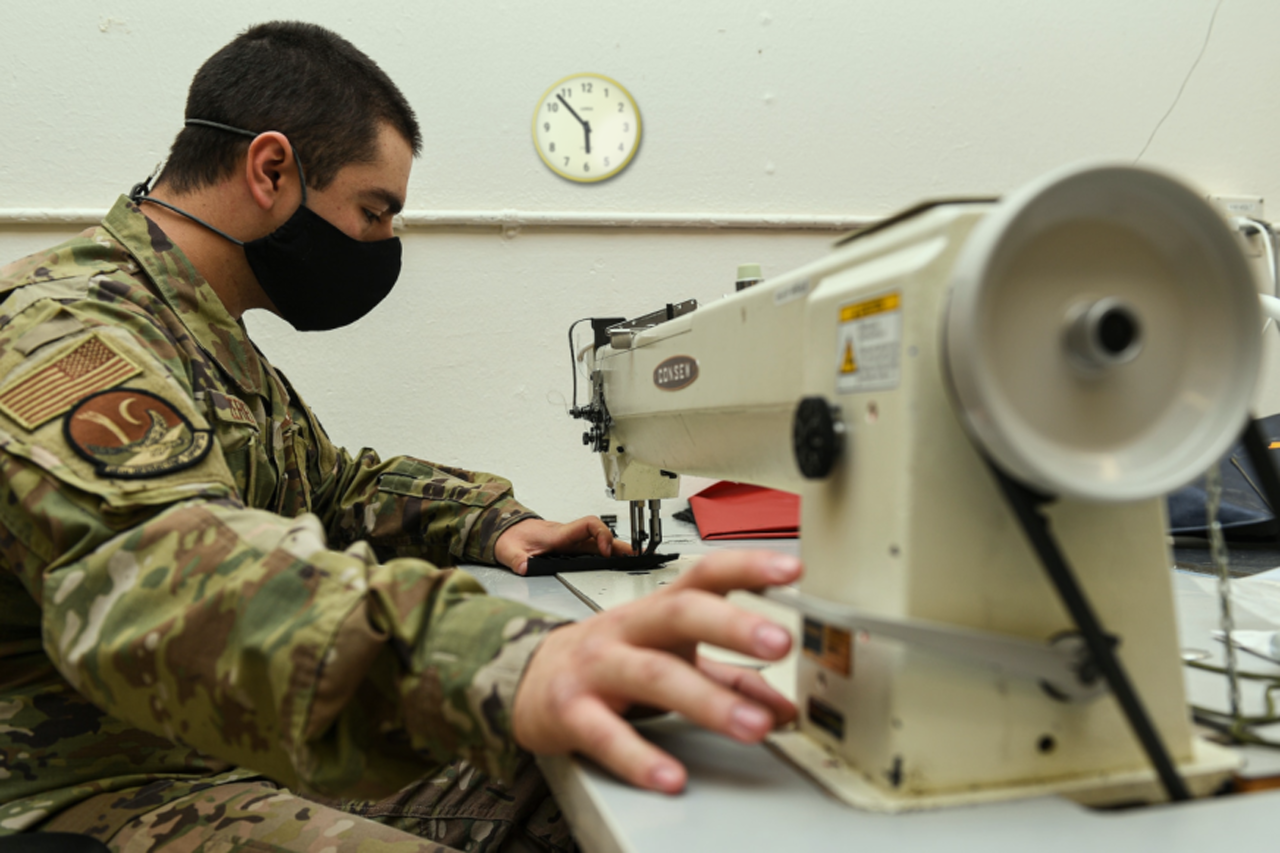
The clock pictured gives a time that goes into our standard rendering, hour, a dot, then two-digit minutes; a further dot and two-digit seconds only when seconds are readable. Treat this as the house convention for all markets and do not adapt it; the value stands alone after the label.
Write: 5.53
